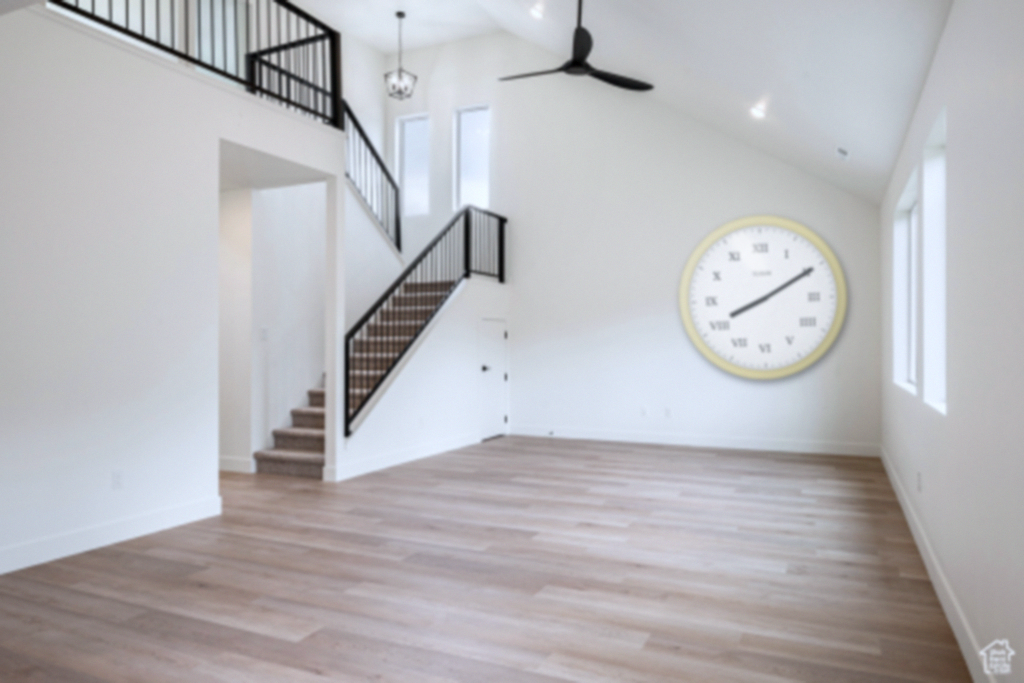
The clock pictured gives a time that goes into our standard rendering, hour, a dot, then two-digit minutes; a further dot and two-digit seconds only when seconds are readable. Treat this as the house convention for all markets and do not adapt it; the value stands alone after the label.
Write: 8.10
